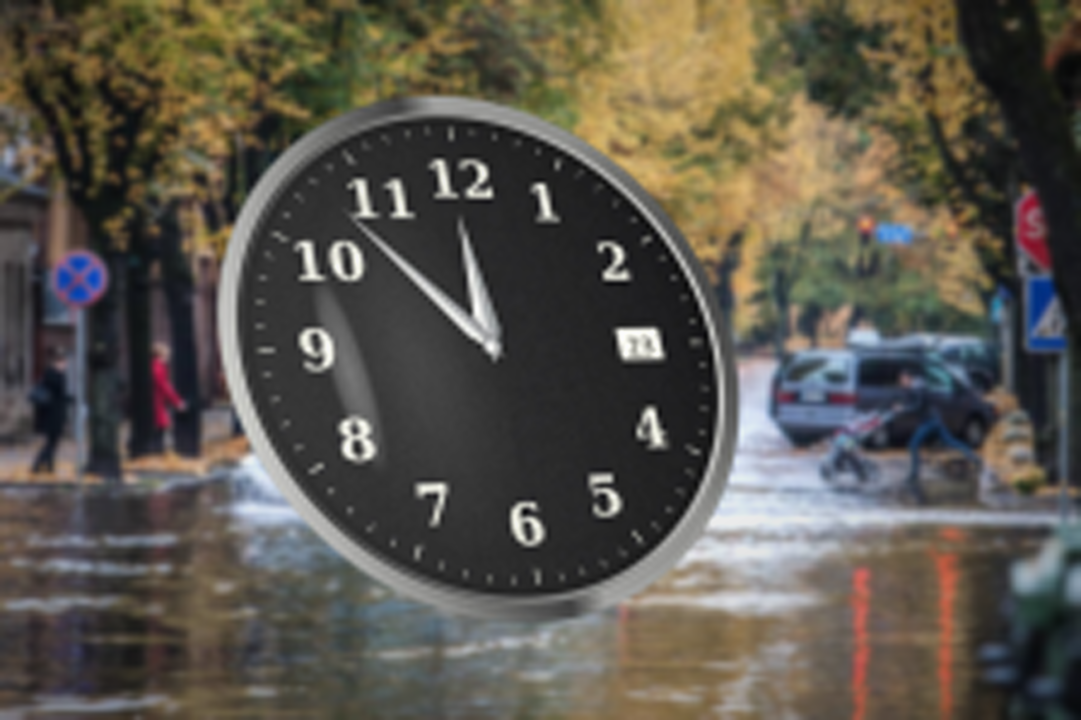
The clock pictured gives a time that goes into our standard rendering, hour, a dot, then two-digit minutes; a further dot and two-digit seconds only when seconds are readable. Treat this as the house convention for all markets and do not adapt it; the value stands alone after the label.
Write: 11.53
